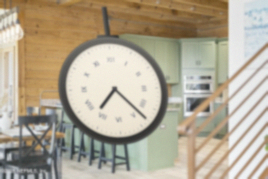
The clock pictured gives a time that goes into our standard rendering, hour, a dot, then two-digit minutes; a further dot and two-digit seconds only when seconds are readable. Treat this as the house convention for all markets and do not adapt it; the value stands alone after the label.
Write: 7.23
